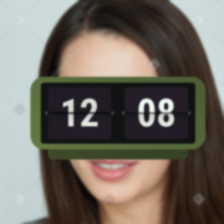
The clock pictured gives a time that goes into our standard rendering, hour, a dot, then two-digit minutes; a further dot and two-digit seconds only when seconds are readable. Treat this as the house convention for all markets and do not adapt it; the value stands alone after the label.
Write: 12.08
